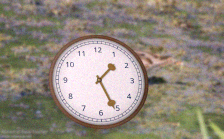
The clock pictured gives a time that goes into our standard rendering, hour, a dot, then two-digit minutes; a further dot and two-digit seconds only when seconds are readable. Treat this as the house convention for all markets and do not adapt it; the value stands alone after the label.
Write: 1.26
